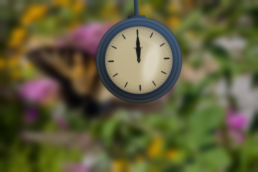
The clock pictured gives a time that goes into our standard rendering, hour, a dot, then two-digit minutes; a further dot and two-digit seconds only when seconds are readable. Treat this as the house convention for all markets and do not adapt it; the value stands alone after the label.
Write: 12.00
